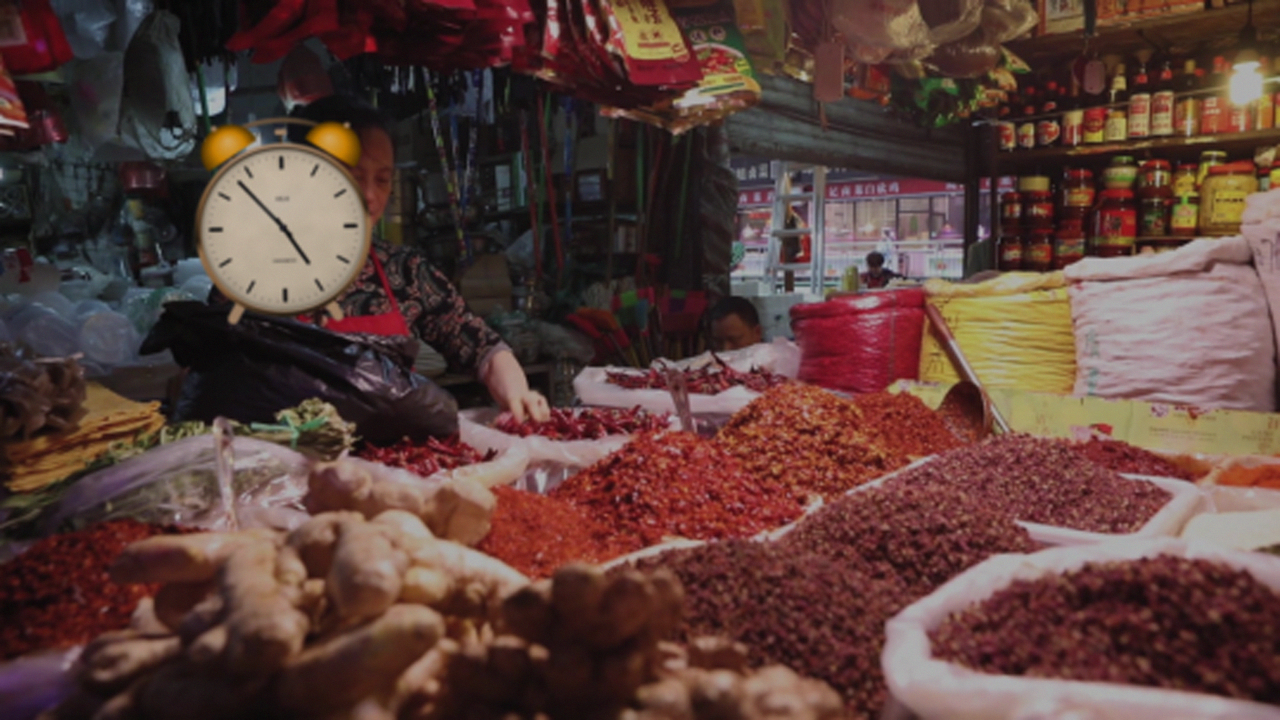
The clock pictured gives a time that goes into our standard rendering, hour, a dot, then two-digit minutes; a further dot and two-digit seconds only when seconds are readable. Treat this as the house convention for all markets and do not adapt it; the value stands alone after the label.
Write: 4.53
